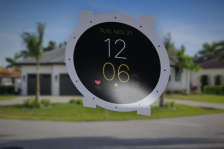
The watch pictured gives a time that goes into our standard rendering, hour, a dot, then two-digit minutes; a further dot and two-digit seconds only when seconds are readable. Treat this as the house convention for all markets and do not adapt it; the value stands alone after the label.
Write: 12.06
